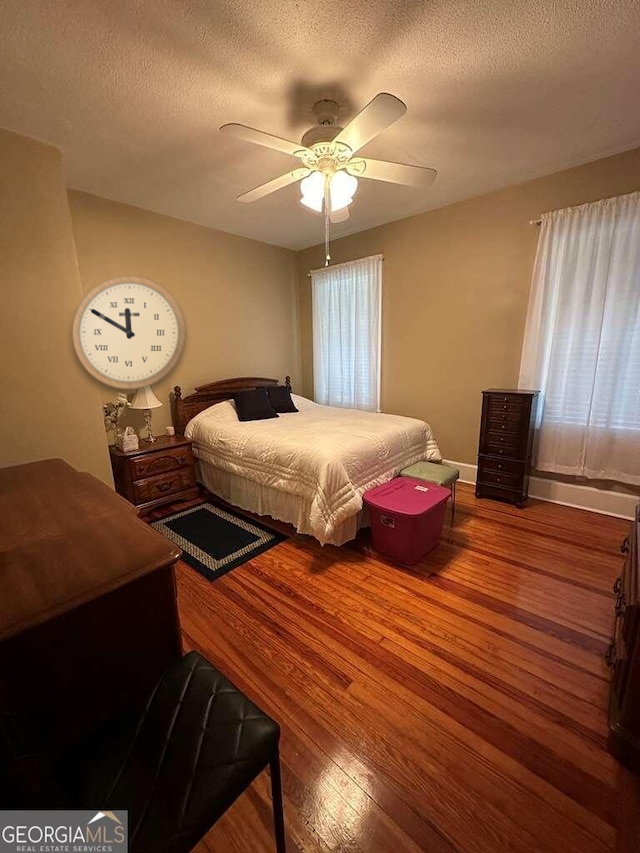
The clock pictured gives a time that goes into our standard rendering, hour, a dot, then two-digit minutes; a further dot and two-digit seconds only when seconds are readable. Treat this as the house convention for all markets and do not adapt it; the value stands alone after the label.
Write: 11.50
